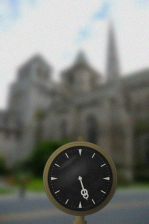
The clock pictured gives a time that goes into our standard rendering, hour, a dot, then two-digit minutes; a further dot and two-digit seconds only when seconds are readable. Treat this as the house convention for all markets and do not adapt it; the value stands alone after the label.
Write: 5.27
